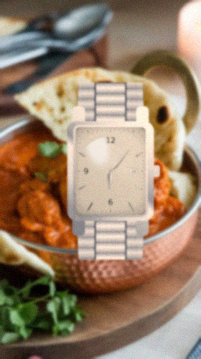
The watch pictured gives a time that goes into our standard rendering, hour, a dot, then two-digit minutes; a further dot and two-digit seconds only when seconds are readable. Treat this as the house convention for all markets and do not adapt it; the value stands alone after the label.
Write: 6.07
